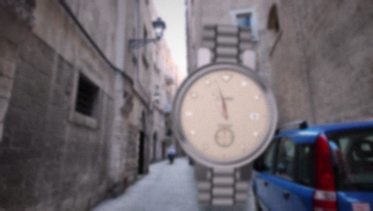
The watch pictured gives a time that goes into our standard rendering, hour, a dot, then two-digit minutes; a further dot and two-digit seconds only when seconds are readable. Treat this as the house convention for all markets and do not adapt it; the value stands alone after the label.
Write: 10.57
